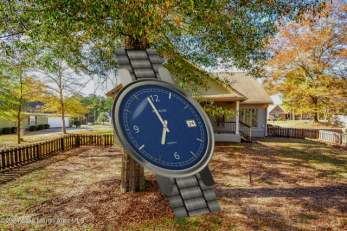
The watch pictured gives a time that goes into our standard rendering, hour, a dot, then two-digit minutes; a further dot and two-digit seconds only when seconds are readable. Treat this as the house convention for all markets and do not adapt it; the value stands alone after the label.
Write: 6.58
